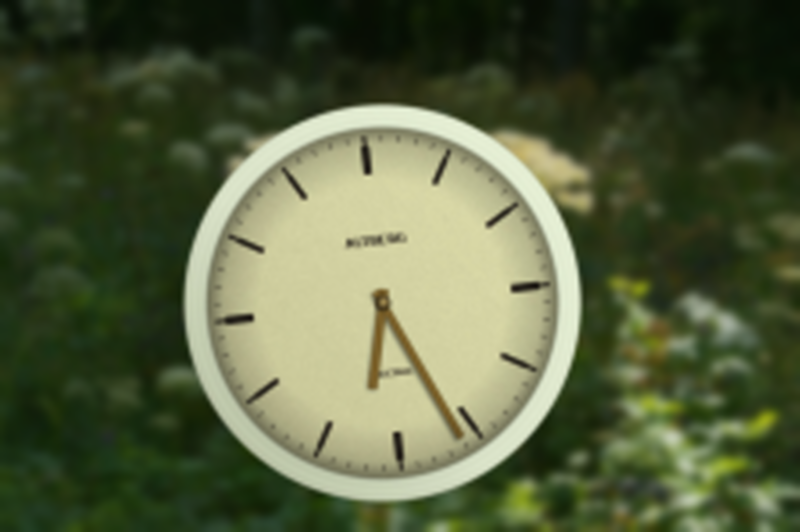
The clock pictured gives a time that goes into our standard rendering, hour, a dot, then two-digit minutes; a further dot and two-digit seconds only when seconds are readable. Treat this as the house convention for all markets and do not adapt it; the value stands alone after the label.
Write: 6.26
